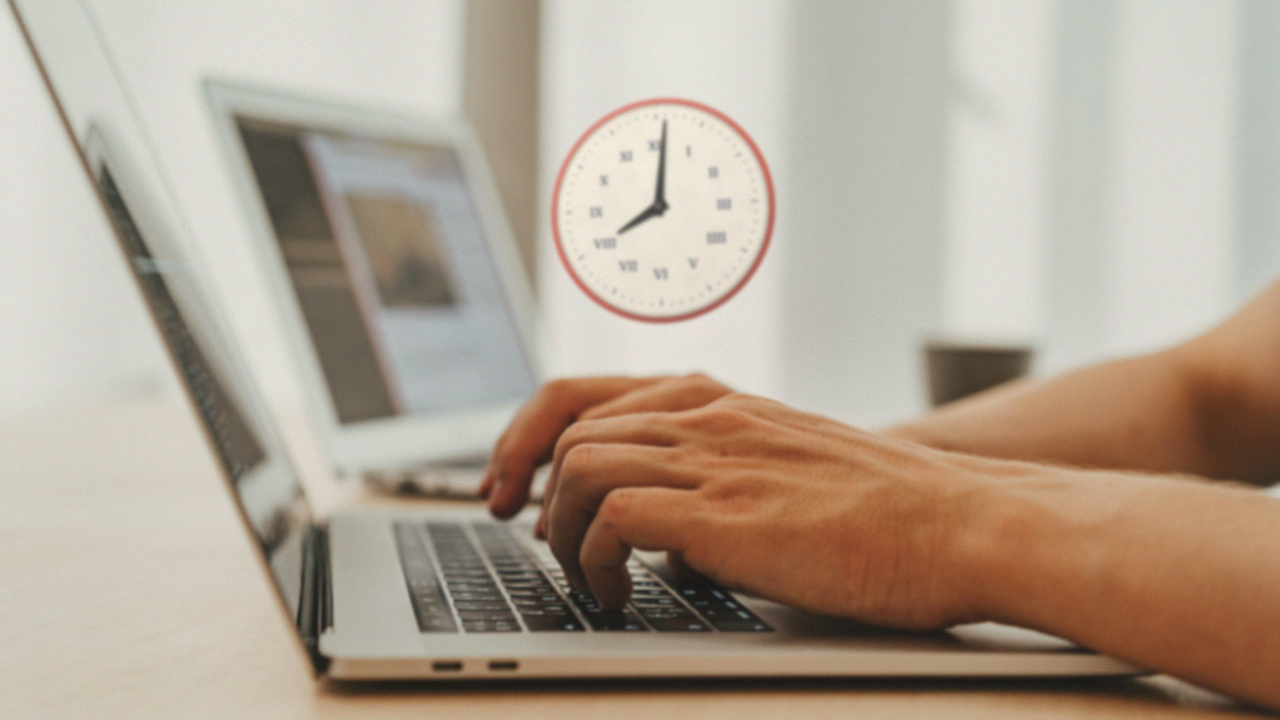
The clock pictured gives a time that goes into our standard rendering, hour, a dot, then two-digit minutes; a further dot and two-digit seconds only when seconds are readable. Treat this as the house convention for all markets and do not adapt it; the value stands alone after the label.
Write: 8.01
